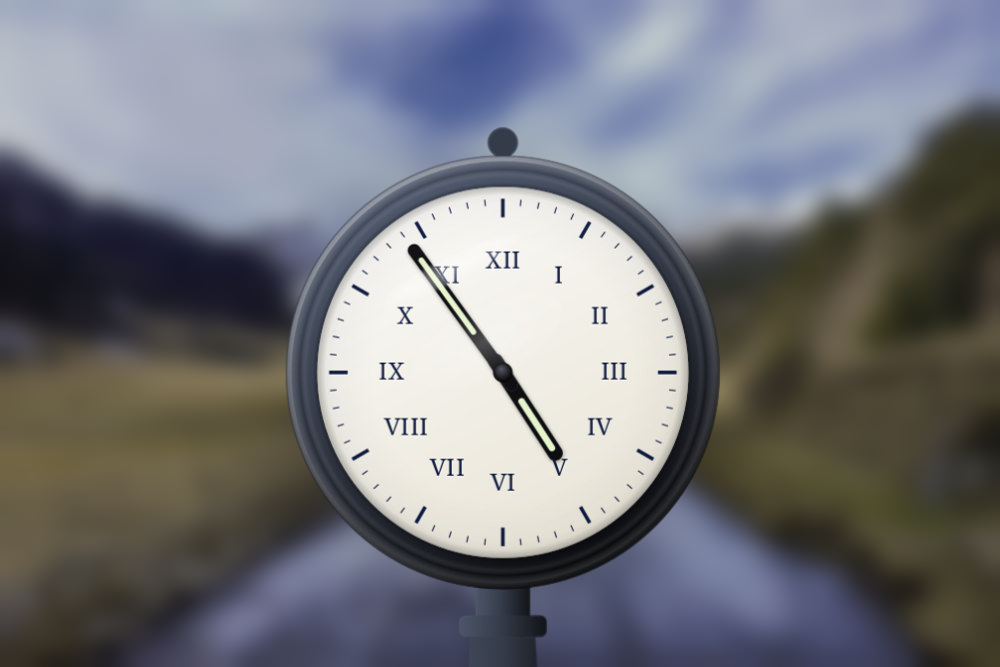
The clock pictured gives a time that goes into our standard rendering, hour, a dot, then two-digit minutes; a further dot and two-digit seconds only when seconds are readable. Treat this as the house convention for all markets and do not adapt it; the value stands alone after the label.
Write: 4.54
